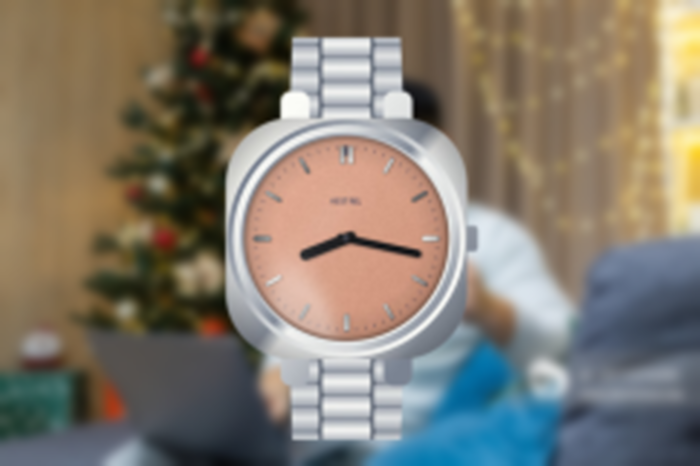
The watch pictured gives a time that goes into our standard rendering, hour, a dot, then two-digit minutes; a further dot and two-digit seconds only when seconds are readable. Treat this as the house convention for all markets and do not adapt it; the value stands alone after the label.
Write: 8.17
